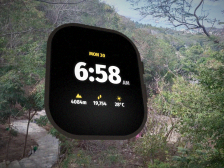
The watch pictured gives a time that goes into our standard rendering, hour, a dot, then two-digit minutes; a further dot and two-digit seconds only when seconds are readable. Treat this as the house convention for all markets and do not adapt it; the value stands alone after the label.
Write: 6.58
